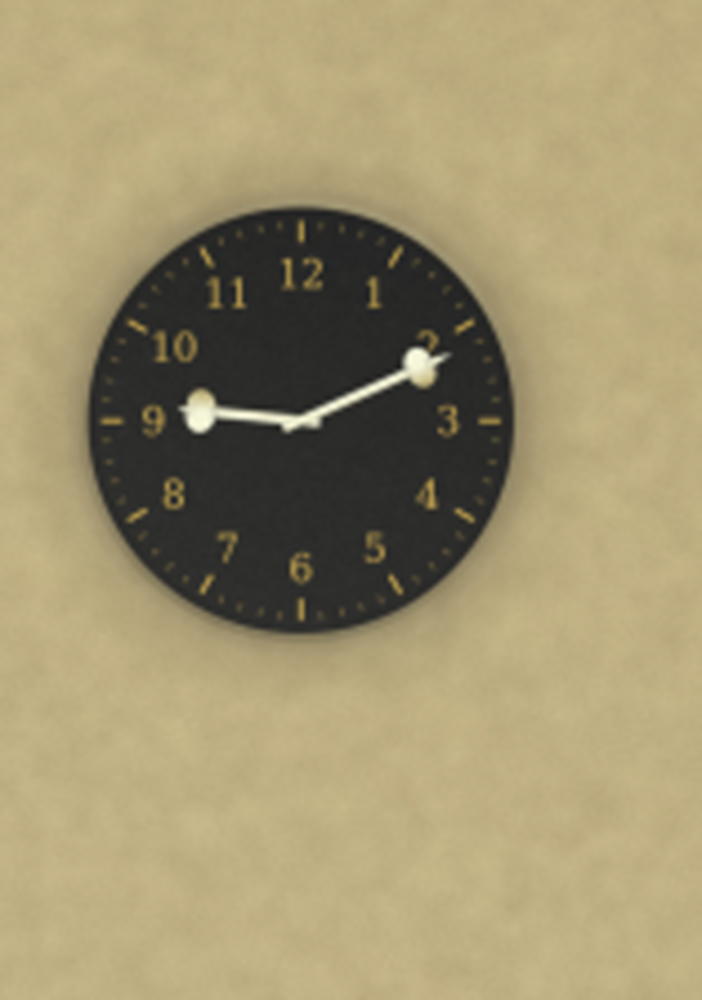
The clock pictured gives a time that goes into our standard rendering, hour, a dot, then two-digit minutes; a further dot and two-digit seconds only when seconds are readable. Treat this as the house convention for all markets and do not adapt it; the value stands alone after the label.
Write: 9.11
